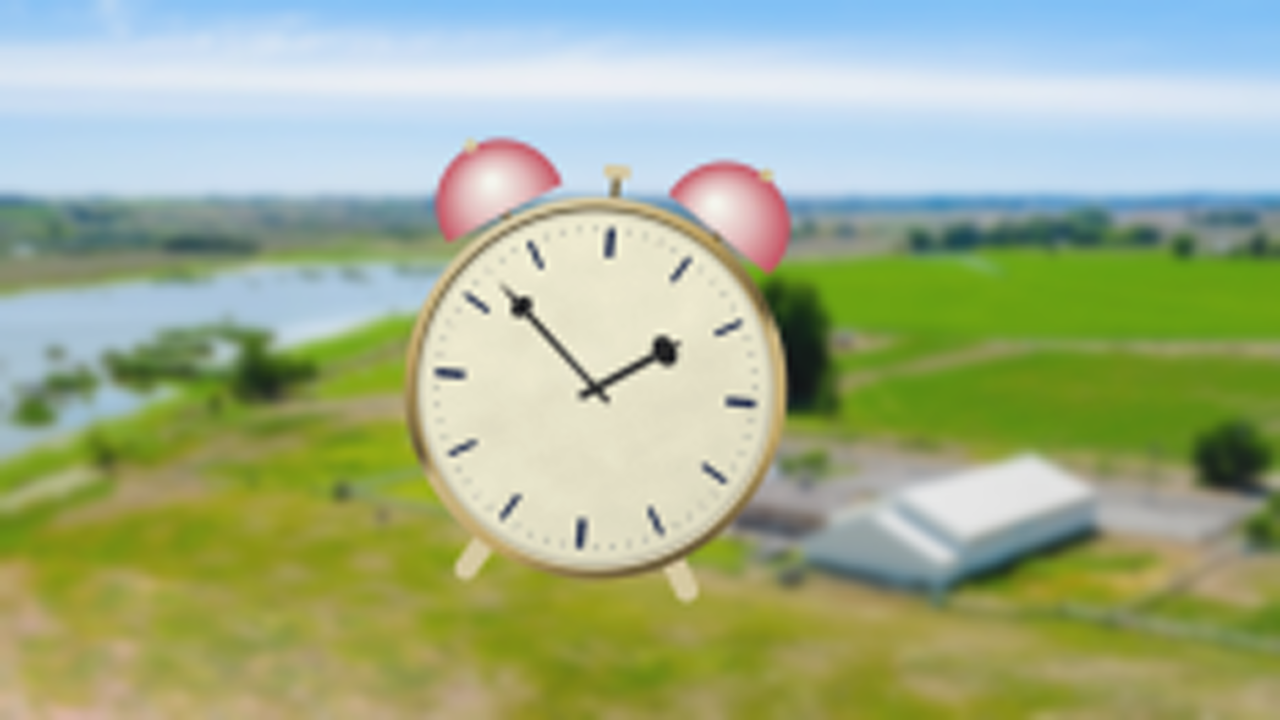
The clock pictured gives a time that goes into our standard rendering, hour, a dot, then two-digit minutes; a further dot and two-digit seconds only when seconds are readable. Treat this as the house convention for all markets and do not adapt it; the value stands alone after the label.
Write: 1.52
